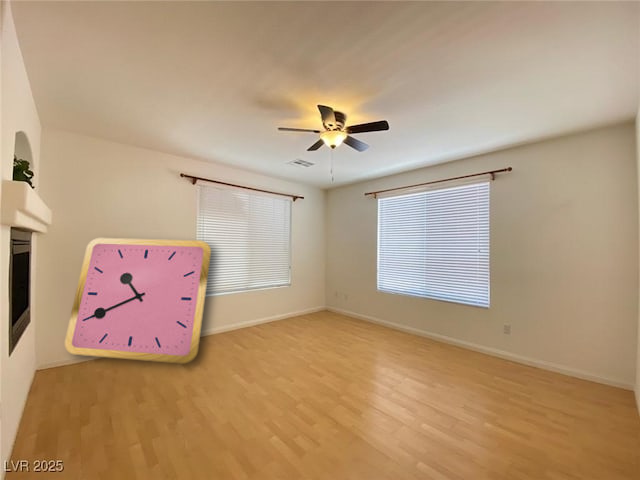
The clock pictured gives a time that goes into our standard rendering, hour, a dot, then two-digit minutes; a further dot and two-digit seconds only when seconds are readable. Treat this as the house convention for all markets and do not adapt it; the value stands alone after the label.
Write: 10.40
